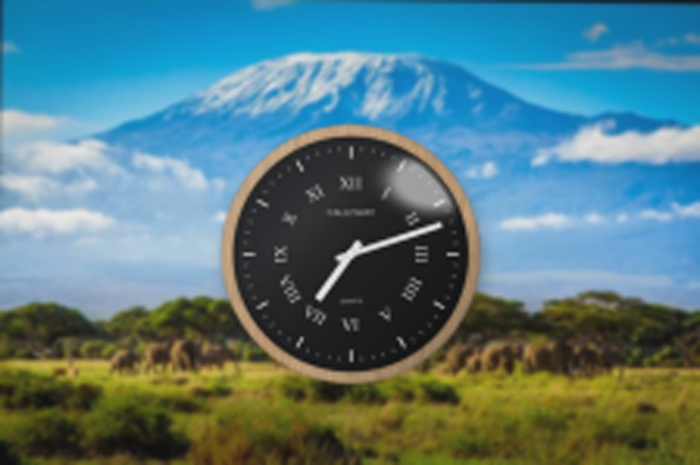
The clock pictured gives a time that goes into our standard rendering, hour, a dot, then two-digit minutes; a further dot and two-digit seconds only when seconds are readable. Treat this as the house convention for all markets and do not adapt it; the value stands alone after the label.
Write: 7.12
